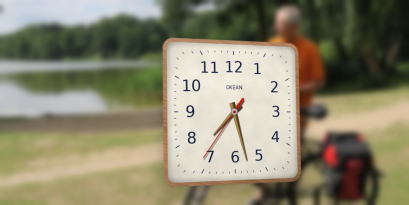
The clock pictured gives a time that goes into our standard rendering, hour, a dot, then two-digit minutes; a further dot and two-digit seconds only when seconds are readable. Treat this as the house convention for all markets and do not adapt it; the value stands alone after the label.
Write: 7.27.36
